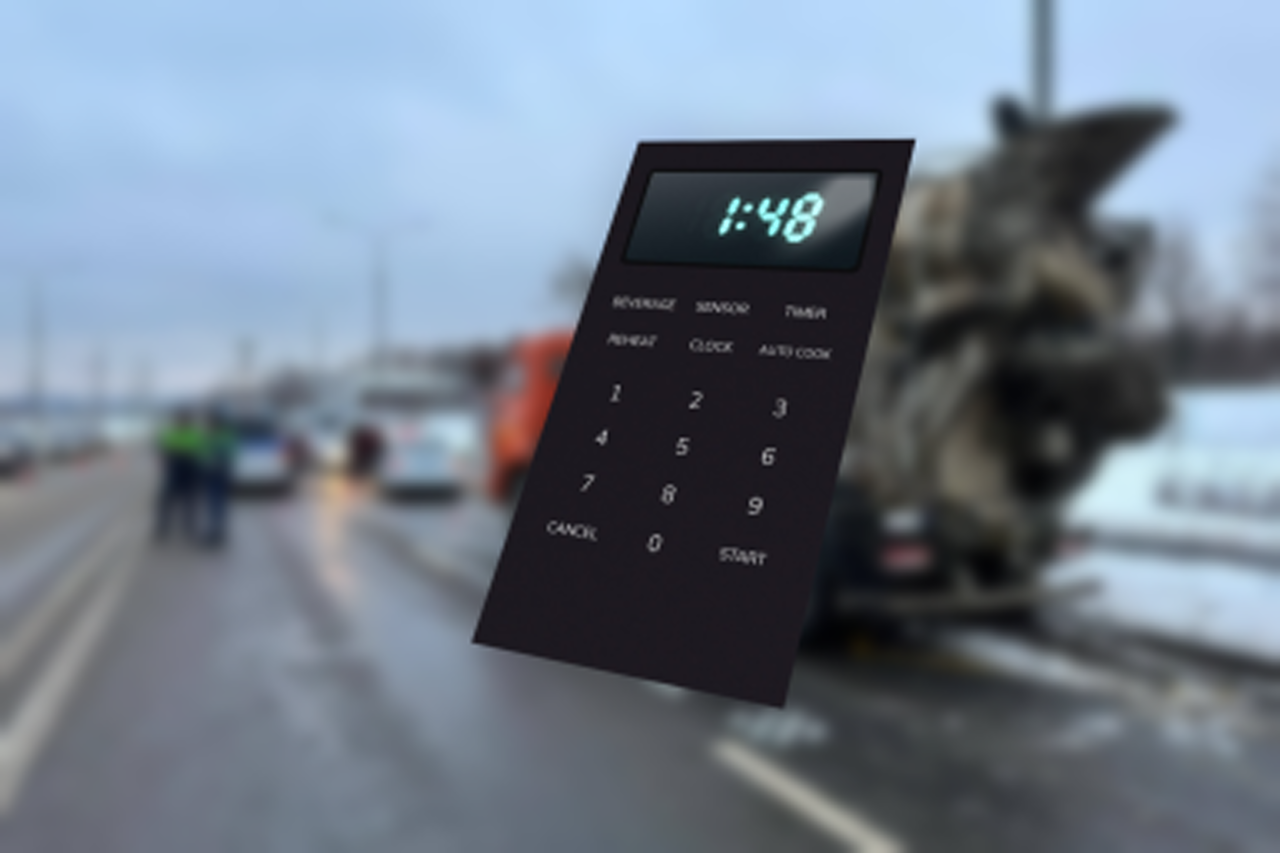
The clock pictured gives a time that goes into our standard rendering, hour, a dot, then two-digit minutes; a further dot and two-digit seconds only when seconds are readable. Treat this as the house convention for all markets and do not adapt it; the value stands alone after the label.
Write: 1.48
